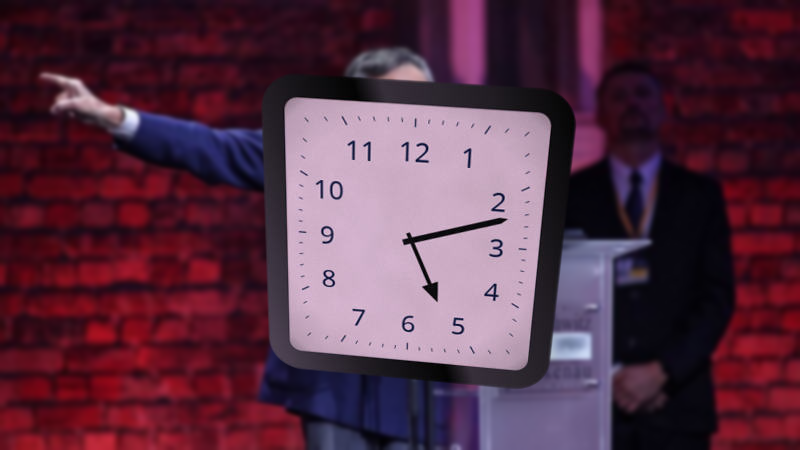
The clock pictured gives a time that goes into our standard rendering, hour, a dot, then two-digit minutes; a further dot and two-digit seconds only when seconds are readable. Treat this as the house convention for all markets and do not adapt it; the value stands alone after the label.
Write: 5.12
